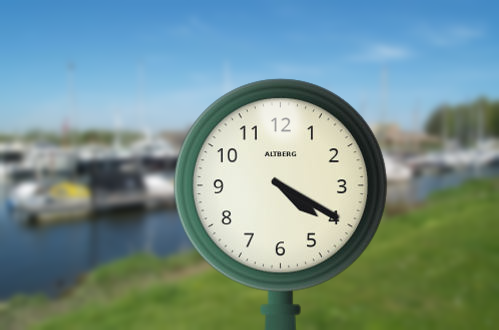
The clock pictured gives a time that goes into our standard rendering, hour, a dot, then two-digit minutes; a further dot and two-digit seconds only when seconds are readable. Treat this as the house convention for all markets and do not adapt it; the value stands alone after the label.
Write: 4.20
